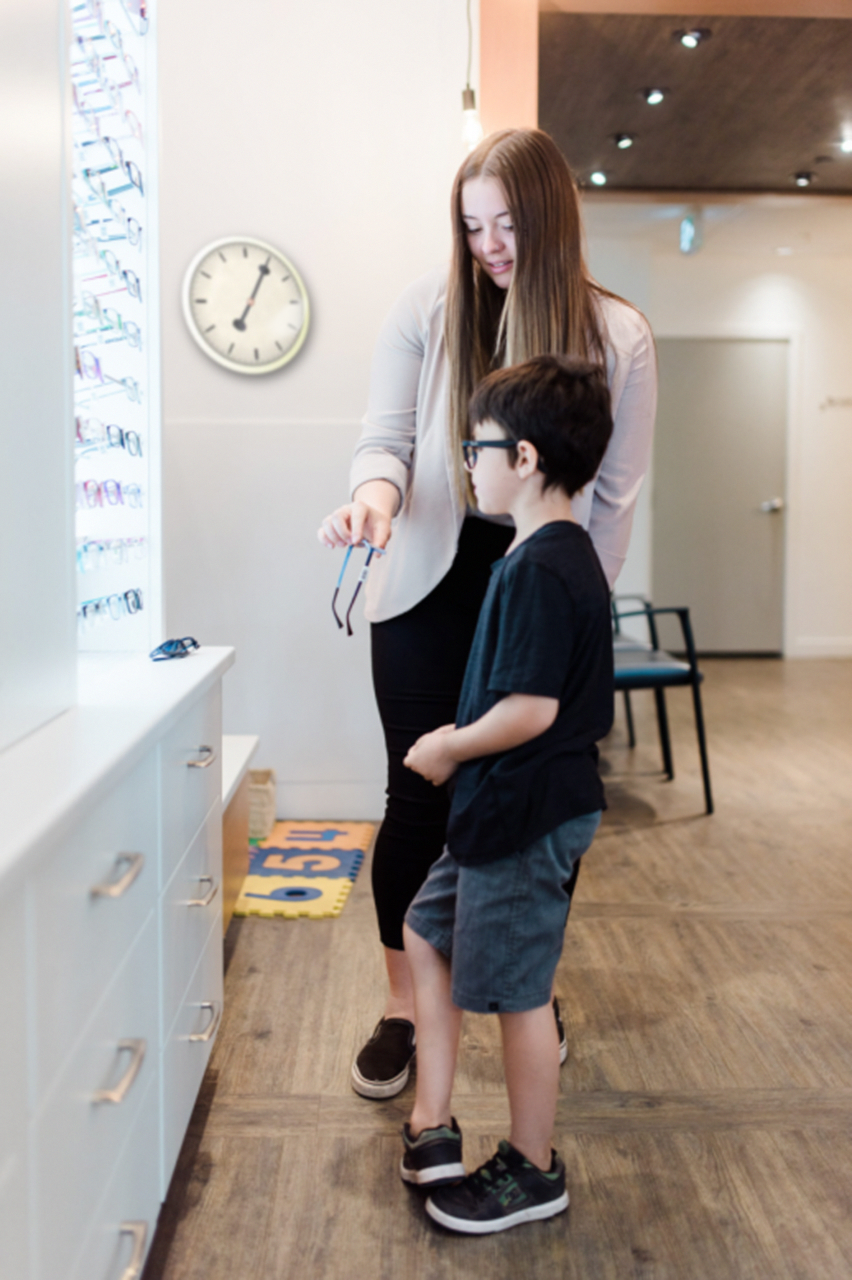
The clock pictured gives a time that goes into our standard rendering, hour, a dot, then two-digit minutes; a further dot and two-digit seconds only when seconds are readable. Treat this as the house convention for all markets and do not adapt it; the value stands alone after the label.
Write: 7.05
